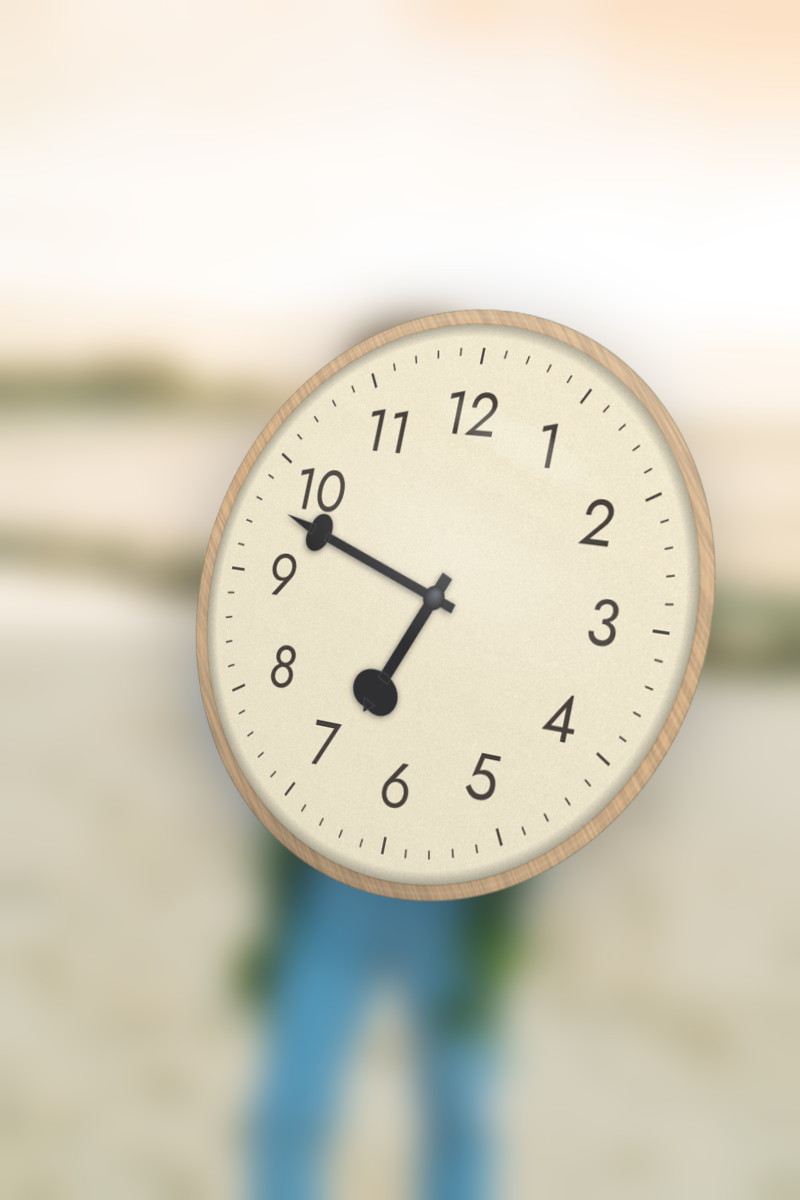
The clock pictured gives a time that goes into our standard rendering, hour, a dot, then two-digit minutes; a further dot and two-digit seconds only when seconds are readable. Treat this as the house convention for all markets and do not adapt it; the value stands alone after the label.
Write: 6.48
